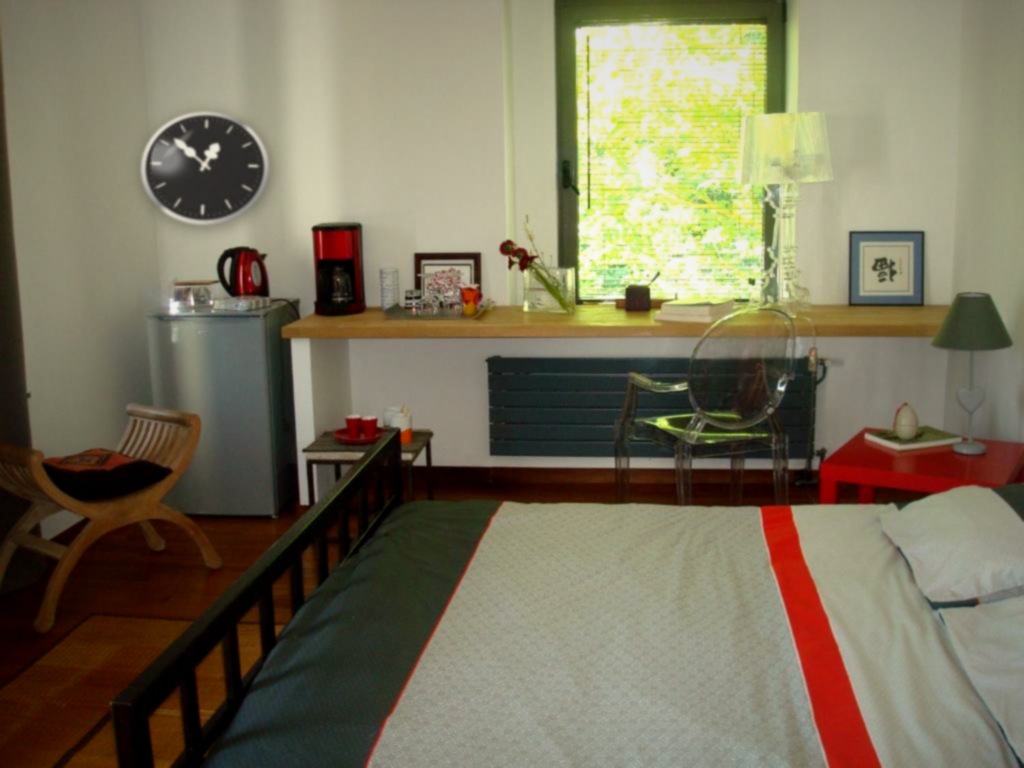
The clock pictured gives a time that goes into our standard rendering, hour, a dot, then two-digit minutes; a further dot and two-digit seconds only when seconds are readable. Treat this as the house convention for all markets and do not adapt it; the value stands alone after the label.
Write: 12.52
